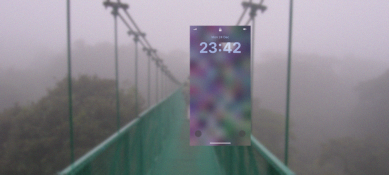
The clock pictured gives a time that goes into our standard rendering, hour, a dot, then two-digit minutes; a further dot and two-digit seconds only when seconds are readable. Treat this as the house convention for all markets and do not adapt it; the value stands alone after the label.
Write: 23.42
